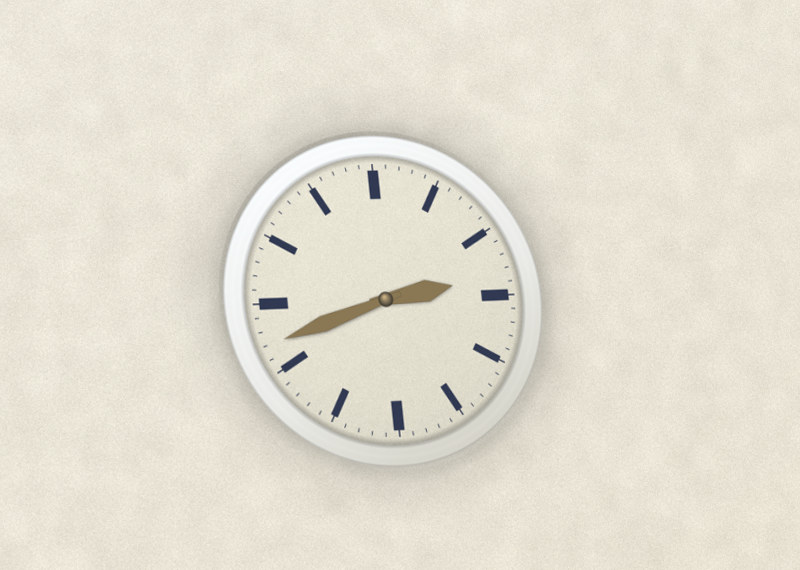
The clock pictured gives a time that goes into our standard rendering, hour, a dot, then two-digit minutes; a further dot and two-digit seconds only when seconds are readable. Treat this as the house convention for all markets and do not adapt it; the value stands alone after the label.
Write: 2.42
